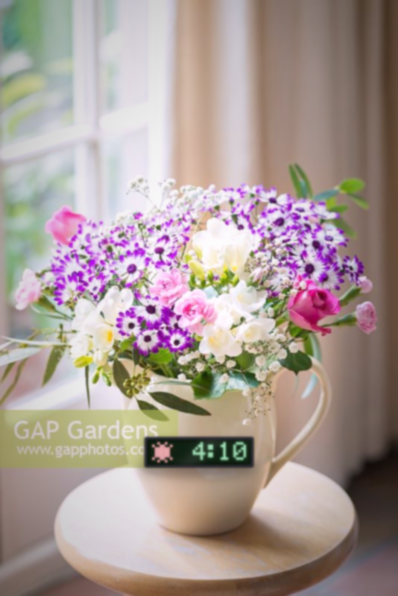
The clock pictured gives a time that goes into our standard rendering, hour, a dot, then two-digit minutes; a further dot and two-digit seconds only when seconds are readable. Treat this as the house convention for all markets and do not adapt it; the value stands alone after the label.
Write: 4.10
